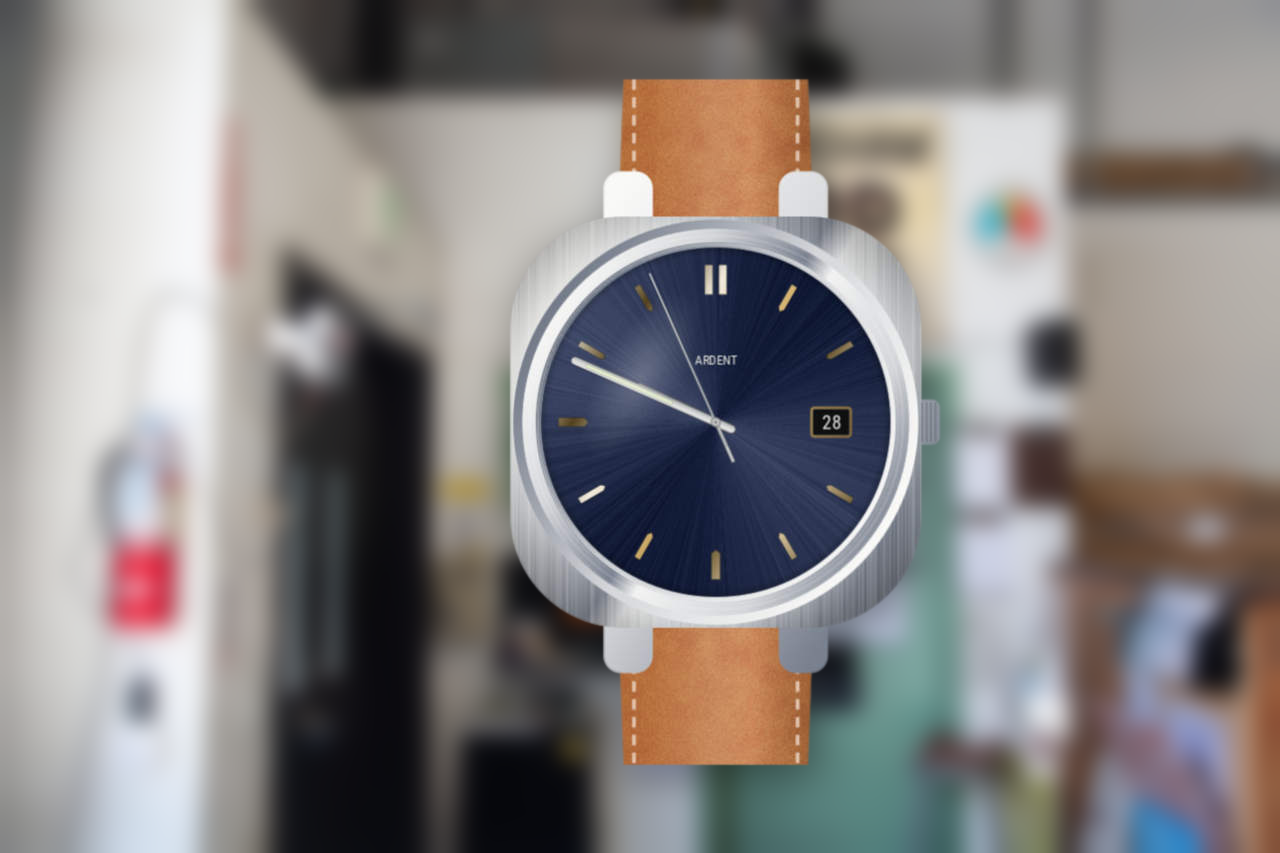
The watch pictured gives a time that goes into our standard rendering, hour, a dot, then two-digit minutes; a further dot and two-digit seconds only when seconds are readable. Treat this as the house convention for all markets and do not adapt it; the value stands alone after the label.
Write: 9.48.56
